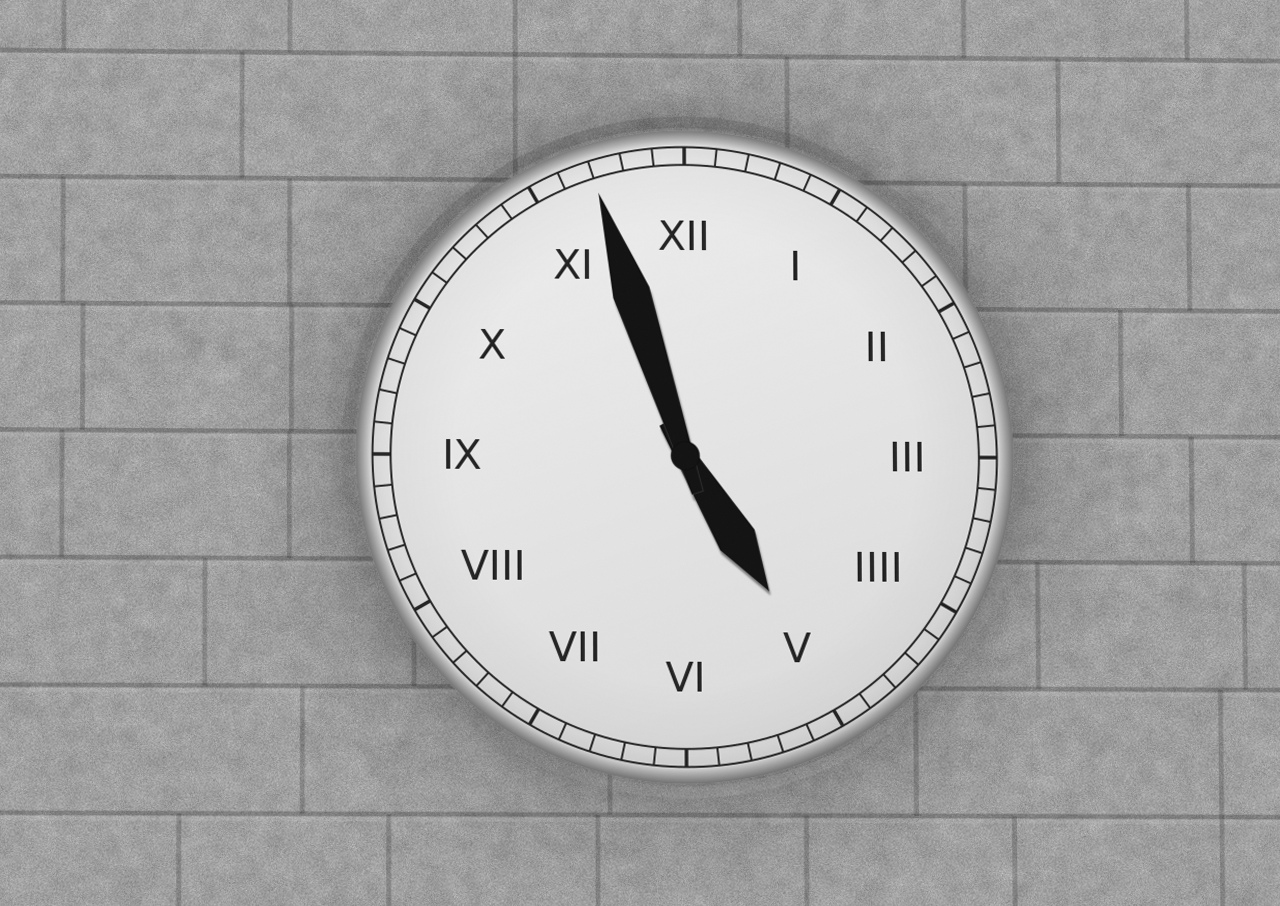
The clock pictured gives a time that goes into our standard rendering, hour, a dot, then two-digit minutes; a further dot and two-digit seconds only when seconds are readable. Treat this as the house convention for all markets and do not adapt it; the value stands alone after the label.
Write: 4.57
